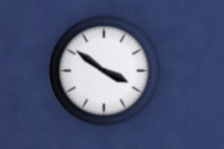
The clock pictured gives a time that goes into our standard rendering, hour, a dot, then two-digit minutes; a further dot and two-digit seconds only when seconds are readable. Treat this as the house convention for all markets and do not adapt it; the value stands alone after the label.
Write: 3.51
